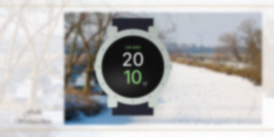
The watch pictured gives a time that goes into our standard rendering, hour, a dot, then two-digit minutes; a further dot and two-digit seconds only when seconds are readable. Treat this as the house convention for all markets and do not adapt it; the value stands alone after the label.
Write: 20.10
